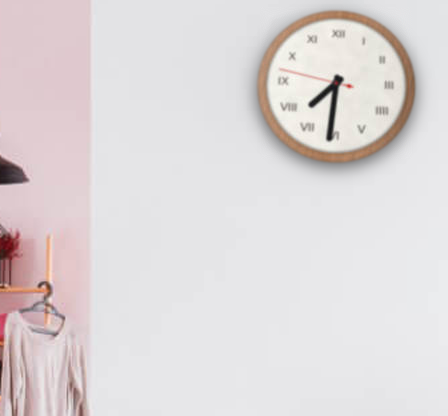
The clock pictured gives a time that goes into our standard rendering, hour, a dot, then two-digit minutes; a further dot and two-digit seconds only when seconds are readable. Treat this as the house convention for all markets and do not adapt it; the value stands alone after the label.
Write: 7.30.47
